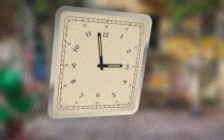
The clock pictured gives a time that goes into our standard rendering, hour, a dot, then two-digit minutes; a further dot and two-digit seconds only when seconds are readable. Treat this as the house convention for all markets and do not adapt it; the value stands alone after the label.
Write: 2.58
